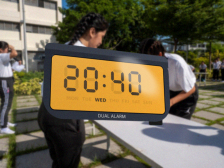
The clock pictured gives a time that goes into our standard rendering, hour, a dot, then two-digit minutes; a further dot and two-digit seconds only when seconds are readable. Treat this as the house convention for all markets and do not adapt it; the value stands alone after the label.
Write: 20.40
